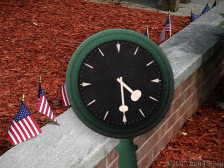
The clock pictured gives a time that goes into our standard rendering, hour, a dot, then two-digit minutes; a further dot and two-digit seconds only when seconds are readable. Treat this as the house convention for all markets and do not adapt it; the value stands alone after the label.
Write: 4.30
